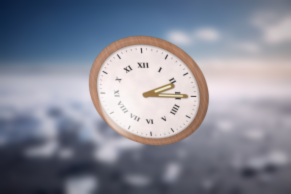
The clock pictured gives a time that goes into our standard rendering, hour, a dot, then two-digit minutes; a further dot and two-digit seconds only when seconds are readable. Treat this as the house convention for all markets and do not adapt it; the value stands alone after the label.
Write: 2.15
